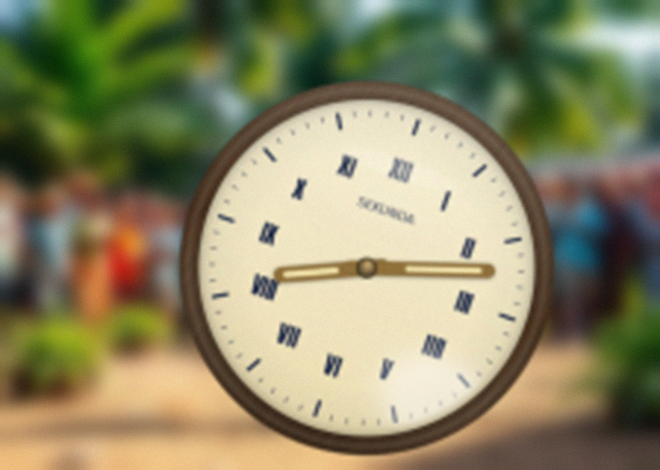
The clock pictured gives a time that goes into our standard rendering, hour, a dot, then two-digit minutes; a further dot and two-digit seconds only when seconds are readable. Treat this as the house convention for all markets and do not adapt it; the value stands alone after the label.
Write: 8.12
